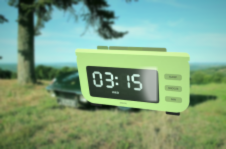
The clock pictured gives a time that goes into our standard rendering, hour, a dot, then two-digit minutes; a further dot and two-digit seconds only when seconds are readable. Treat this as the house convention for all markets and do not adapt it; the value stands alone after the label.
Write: 3.15
